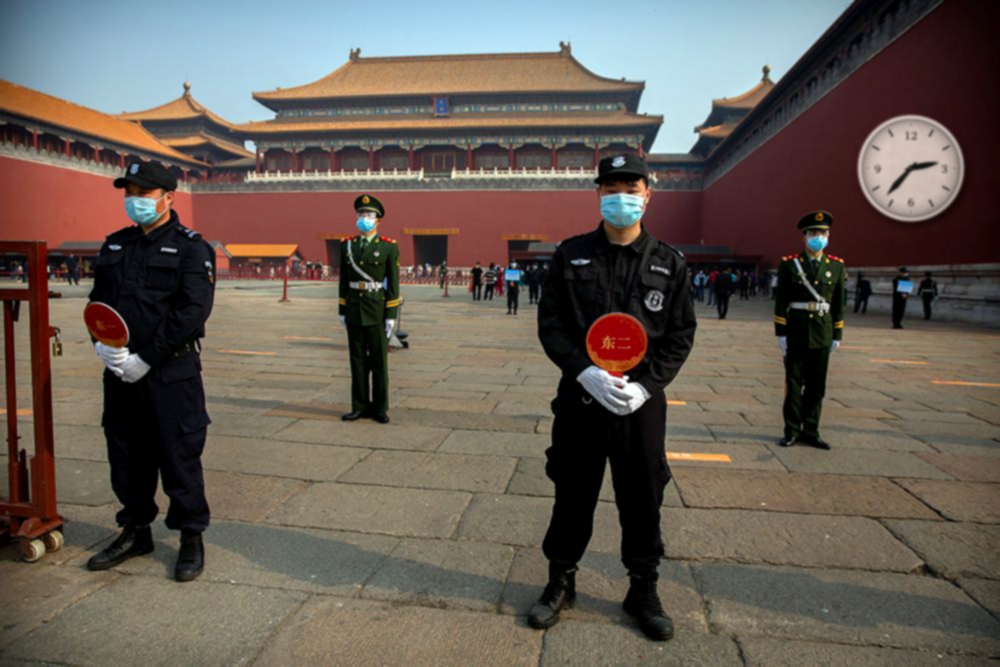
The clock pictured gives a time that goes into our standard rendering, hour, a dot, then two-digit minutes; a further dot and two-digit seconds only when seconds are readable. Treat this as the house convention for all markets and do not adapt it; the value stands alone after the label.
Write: 2.37
